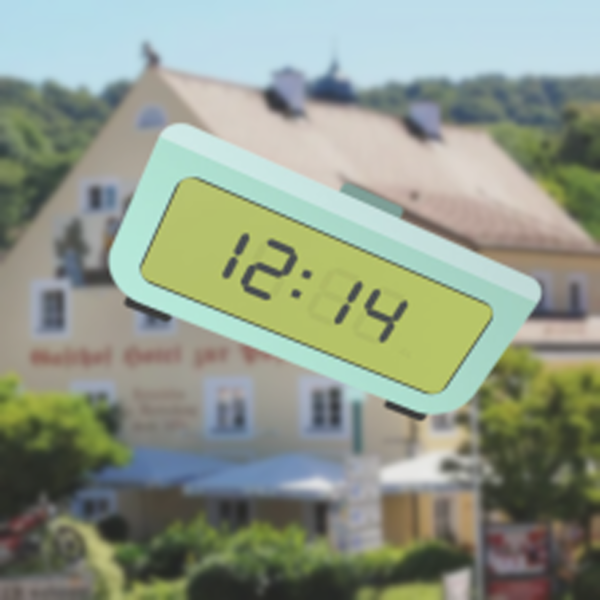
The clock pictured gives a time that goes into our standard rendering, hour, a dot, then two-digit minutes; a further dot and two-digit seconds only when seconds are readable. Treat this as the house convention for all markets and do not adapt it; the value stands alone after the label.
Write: 12.14
